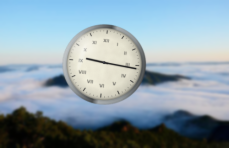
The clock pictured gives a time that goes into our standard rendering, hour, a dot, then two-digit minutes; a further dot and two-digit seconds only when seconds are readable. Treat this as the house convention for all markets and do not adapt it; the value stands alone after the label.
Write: 9.16
